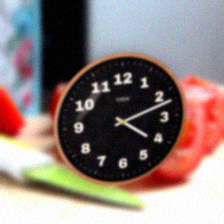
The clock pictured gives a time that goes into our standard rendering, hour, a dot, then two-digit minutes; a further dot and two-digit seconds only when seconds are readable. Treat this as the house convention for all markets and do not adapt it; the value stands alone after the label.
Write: 4.12
